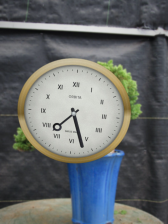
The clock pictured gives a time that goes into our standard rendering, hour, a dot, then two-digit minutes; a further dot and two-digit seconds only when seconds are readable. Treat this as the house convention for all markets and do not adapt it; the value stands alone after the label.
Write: 7.27
